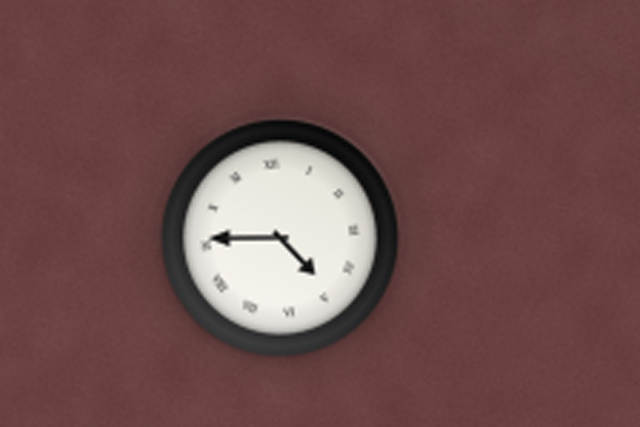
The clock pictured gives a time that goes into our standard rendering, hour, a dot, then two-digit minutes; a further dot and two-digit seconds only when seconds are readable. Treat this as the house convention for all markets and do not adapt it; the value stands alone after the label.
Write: 4.46
